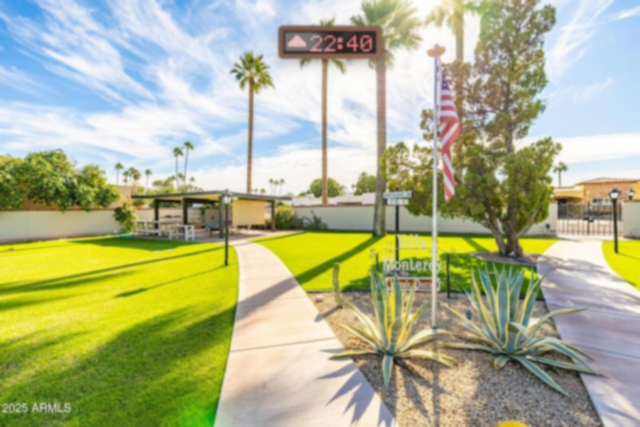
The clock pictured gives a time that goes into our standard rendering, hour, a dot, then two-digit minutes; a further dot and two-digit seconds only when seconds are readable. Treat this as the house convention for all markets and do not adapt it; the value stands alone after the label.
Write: 22.40
